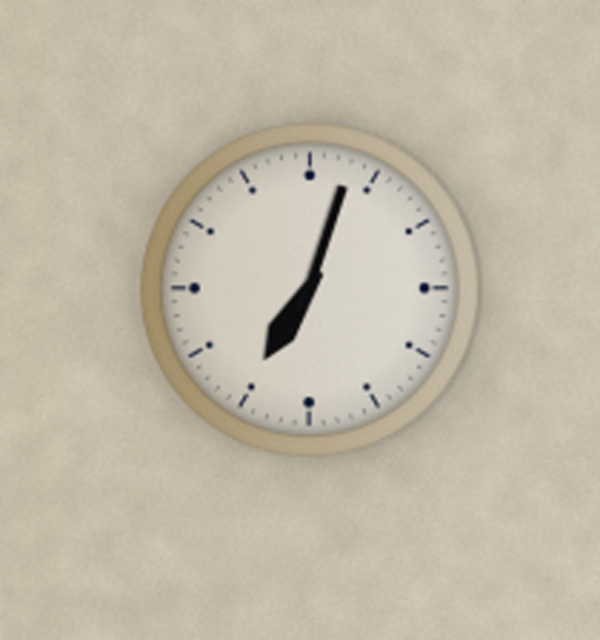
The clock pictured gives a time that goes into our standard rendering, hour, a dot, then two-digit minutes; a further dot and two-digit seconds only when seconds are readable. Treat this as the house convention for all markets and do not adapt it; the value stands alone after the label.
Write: 7.03
